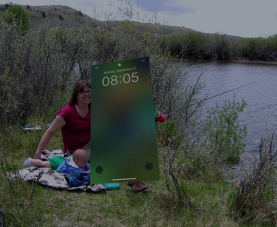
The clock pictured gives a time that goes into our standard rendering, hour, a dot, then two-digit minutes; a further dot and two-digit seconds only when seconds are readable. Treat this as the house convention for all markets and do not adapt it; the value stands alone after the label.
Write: 8.05
